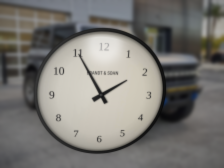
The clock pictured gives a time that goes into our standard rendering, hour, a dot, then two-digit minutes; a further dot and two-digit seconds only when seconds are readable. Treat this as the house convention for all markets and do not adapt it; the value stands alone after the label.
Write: 1.55
